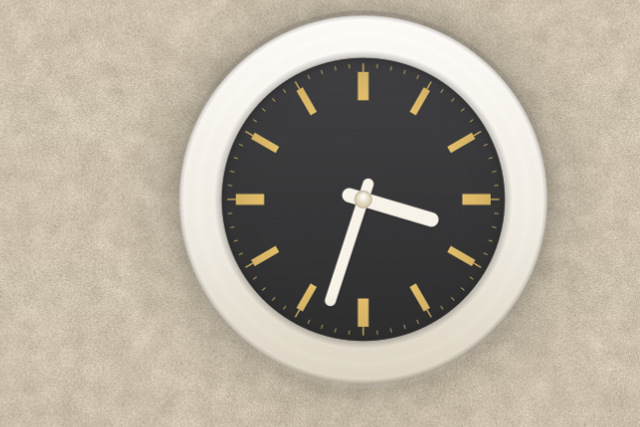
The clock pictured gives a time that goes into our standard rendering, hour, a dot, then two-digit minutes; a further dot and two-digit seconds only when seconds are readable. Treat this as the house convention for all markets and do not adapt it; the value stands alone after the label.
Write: 3.33
